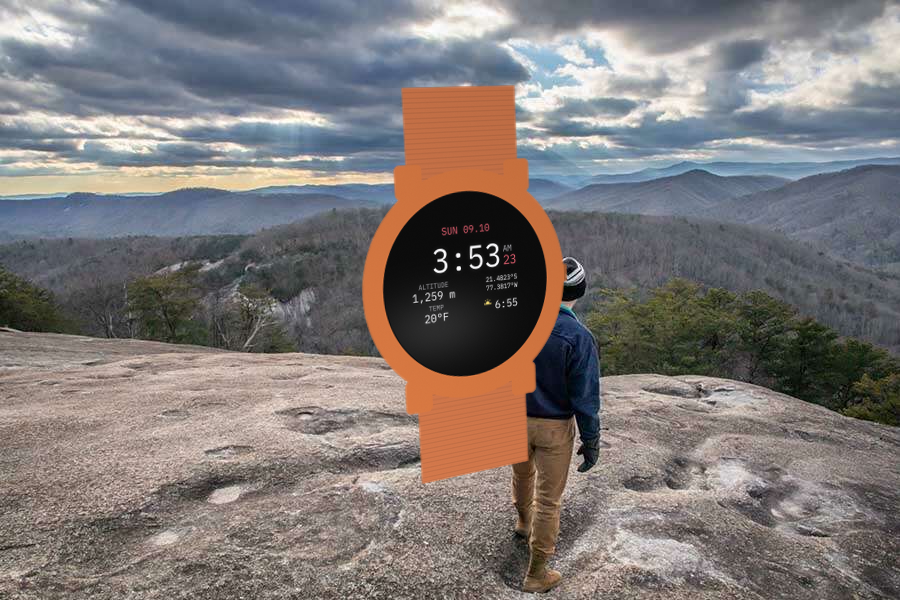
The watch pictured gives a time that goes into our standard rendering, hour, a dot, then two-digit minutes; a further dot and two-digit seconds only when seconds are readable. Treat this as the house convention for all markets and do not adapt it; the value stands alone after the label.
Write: 3.53.23
